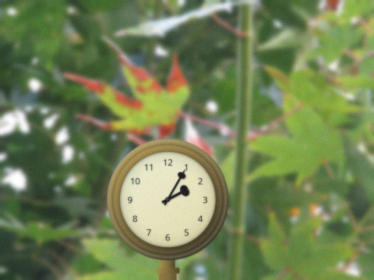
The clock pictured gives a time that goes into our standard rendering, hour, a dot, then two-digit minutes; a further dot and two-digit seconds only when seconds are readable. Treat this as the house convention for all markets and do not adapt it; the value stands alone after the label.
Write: 2.05
